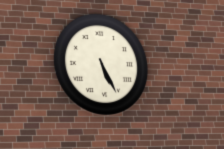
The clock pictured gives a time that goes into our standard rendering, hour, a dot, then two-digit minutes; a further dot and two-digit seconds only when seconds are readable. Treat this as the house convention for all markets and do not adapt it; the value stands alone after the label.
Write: 5.26
